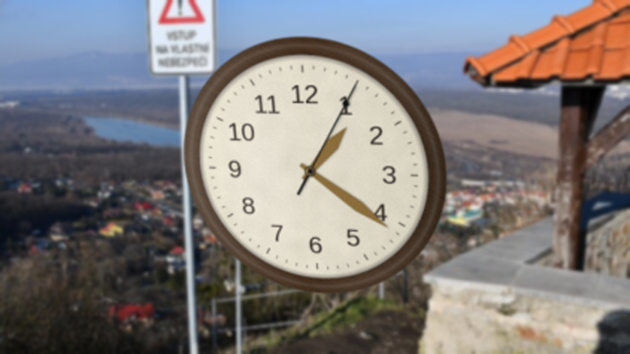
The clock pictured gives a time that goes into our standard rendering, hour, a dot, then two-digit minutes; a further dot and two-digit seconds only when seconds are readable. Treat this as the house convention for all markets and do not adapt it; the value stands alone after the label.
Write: 1.21.05
